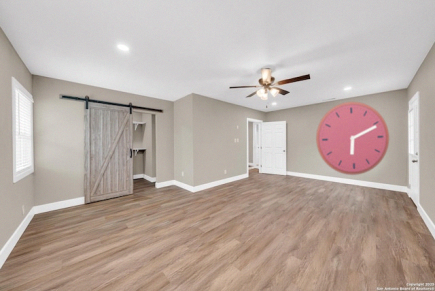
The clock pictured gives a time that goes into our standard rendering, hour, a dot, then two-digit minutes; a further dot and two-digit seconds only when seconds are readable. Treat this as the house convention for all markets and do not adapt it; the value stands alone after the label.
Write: 6.11
